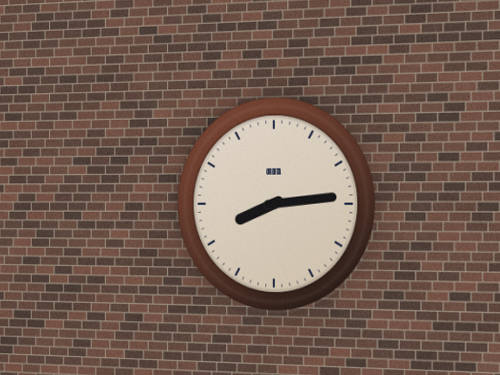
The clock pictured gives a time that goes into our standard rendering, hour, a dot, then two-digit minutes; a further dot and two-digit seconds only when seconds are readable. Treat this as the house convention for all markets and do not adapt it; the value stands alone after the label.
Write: 8.14
